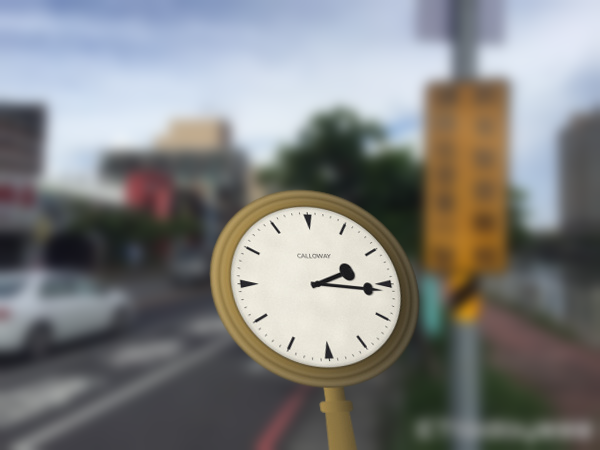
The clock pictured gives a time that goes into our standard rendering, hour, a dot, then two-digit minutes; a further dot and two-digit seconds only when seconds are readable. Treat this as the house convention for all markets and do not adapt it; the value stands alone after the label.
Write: 2.16
